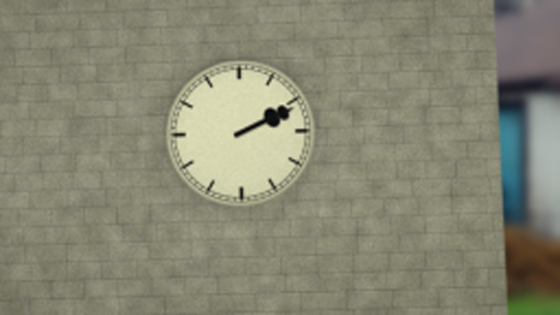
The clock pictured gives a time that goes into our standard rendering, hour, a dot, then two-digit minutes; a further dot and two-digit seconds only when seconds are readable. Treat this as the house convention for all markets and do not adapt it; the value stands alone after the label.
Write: 2.11
